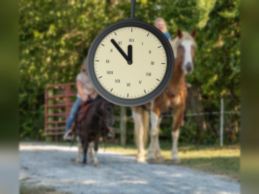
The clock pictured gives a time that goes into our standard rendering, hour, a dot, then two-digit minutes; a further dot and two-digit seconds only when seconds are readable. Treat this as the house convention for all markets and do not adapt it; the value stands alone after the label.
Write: 11.53
